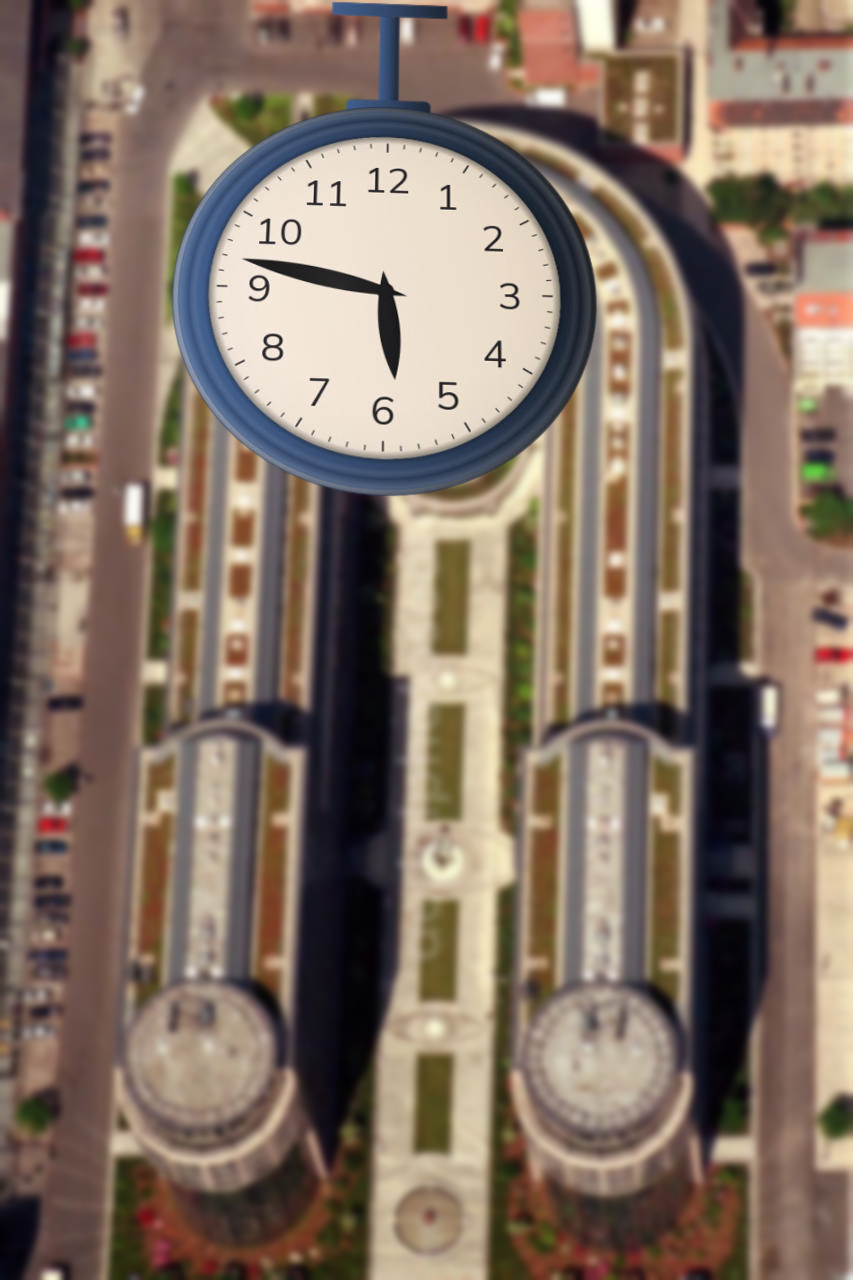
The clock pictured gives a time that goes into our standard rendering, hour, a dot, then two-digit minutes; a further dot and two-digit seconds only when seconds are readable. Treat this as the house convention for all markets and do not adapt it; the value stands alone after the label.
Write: 5.47
